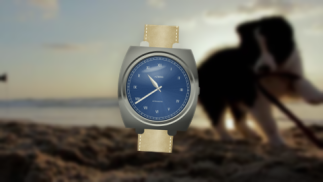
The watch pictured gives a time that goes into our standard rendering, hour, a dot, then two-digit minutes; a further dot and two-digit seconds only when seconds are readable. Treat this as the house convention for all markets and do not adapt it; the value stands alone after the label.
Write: 10.39
